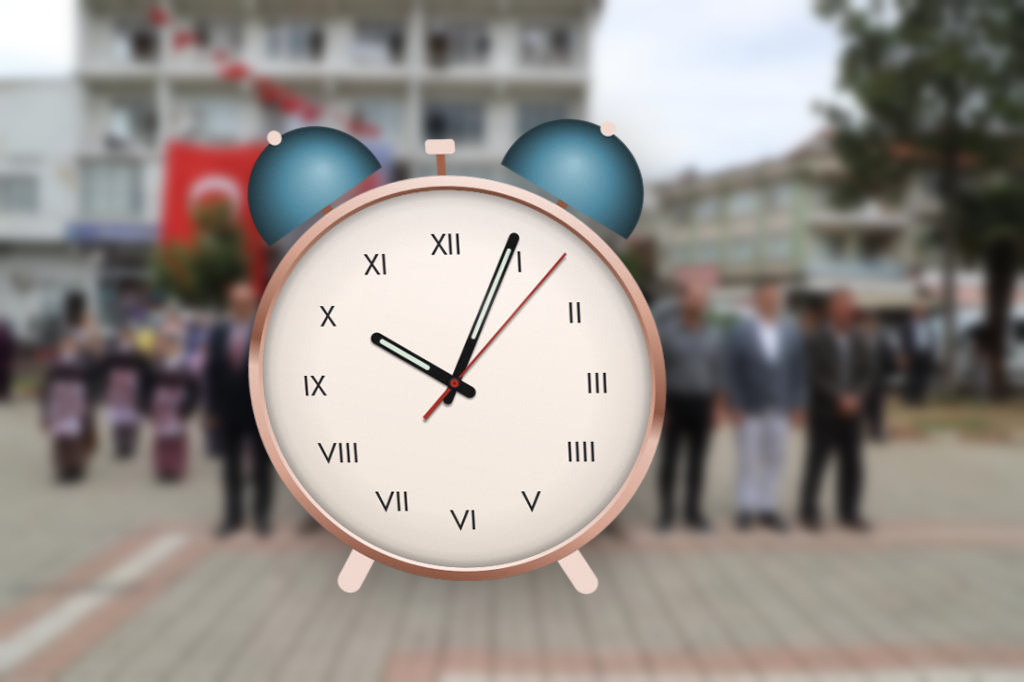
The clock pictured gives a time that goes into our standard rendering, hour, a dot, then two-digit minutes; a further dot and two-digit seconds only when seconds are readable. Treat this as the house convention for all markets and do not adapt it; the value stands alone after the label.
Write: 10.04.07
